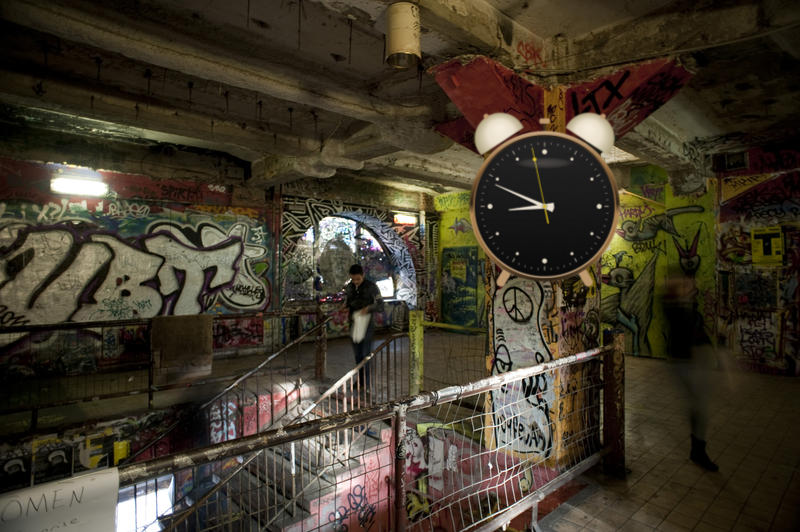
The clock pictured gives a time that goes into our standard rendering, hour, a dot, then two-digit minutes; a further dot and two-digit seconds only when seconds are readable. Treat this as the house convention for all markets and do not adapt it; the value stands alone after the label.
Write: 8.48.58
